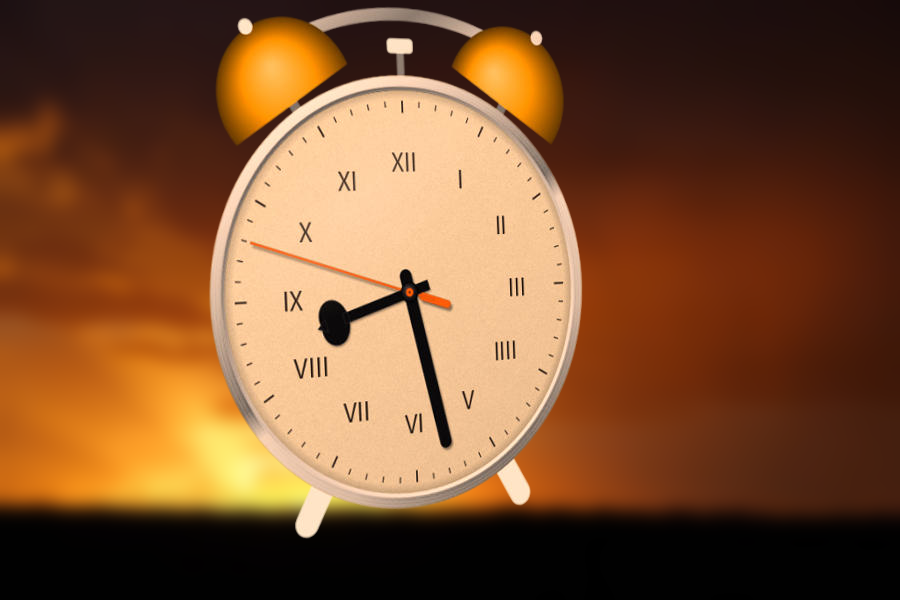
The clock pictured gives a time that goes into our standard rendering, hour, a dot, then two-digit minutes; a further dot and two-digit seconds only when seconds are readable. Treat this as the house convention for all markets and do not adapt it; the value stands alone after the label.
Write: 8.27.48
